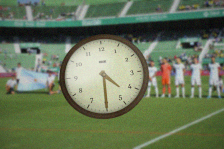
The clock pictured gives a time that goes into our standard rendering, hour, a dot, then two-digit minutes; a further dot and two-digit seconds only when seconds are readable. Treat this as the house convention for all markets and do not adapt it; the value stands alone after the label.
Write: 4.30
